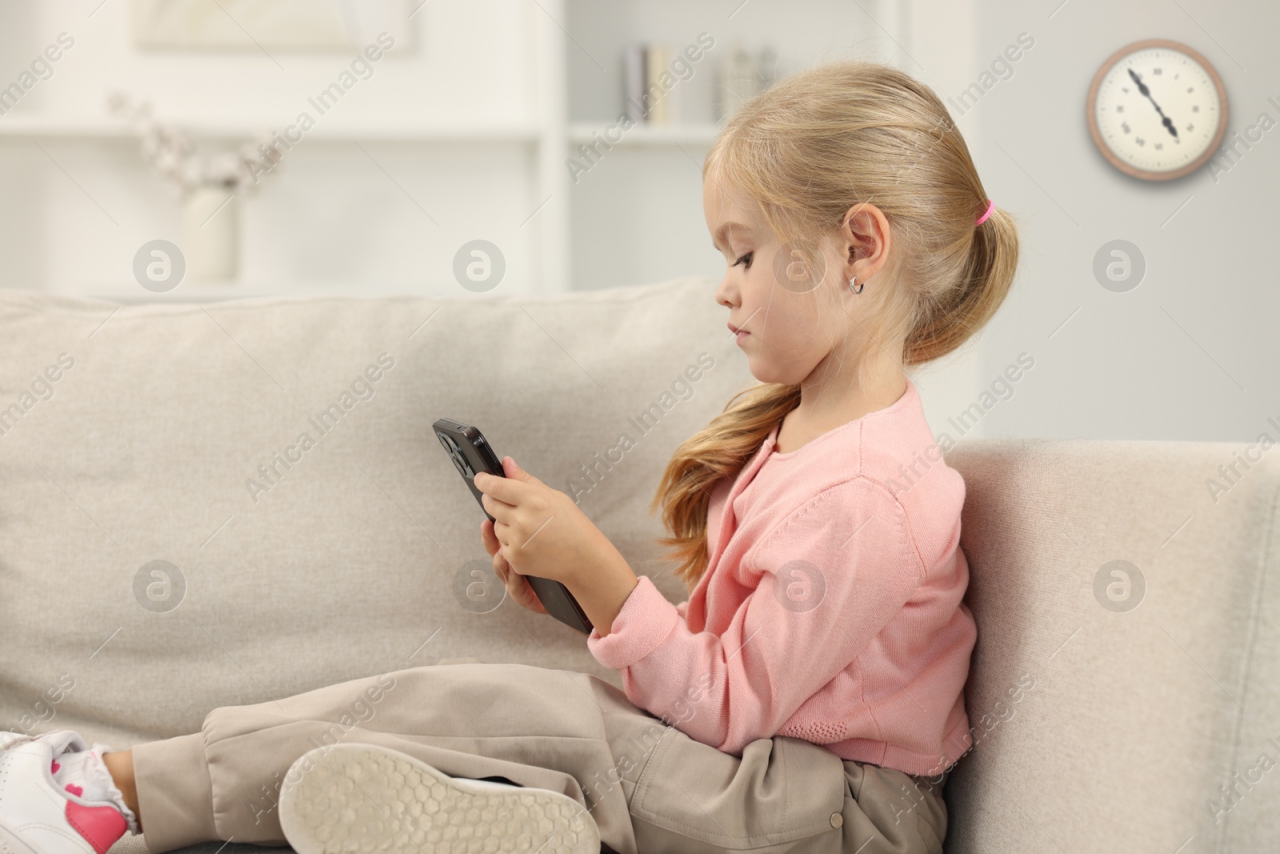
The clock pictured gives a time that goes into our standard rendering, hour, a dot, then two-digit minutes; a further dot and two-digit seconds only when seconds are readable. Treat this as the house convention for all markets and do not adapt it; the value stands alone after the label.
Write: 4.54
